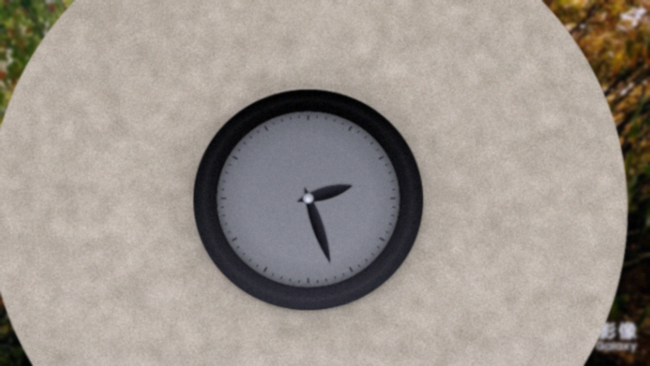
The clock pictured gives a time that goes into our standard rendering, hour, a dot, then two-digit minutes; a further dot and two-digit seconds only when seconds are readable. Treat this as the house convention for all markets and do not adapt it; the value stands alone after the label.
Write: 2.27
